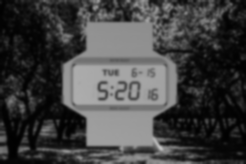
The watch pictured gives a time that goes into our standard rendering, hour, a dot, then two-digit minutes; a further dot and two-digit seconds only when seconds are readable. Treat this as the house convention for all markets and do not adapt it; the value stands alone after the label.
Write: 5.20.16
